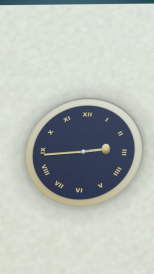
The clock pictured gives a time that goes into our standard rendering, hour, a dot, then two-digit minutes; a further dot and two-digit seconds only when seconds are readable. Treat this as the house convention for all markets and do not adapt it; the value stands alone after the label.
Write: 2.44
